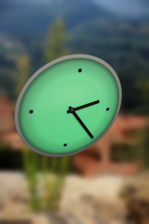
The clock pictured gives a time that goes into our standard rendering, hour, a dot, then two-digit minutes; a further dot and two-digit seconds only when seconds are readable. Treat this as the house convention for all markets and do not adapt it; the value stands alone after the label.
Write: 2.23
